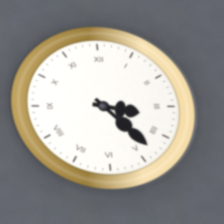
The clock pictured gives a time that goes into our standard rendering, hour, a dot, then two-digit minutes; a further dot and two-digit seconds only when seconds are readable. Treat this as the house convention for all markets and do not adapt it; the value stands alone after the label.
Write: 3.23
